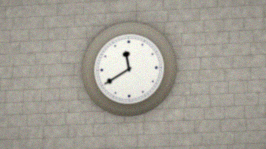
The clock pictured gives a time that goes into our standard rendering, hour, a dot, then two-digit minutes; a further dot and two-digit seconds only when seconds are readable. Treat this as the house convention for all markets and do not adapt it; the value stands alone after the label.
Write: 11.40
